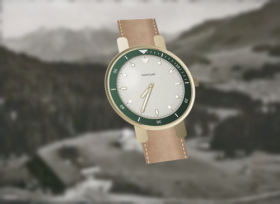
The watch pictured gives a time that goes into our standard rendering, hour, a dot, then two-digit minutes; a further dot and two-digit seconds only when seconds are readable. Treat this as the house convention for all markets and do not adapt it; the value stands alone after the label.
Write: 7.35
